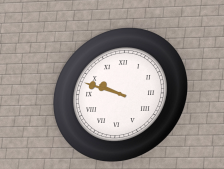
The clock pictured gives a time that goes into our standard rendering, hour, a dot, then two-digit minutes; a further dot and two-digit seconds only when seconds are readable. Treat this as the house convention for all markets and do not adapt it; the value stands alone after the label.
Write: 9.48
